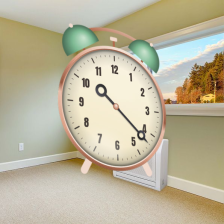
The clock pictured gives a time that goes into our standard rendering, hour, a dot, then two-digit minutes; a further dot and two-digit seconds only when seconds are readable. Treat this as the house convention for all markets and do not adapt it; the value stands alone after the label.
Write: 10.22
